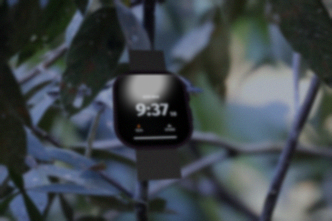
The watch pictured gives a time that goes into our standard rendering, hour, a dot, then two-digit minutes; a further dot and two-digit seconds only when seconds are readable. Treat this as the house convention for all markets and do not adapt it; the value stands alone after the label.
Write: 9.37
